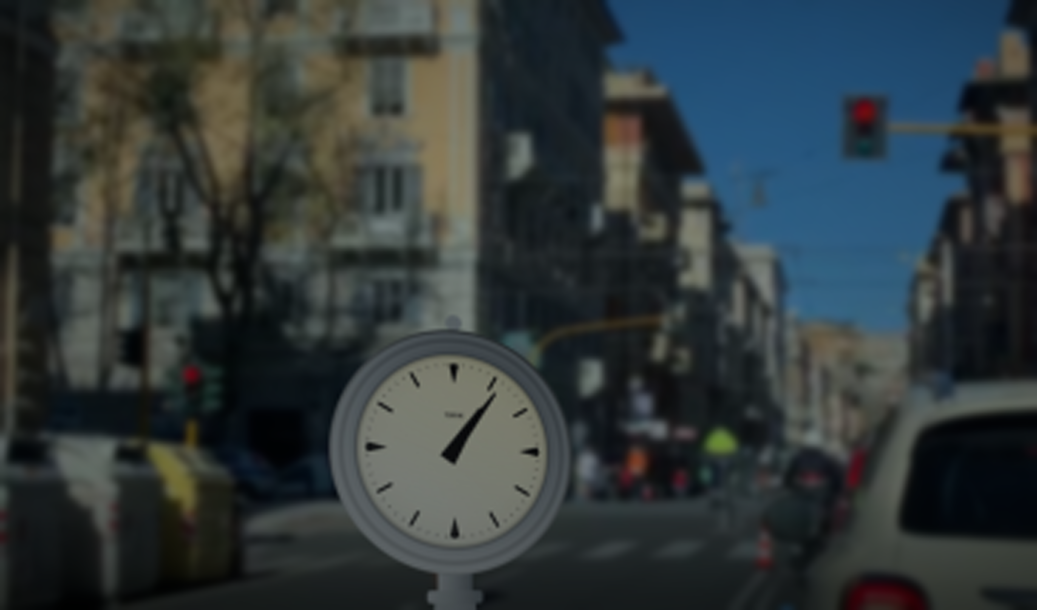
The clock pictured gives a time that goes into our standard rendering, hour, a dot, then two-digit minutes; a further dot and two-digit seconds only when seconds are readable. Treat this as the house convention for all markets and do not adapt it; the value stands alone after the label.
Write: 1.06
